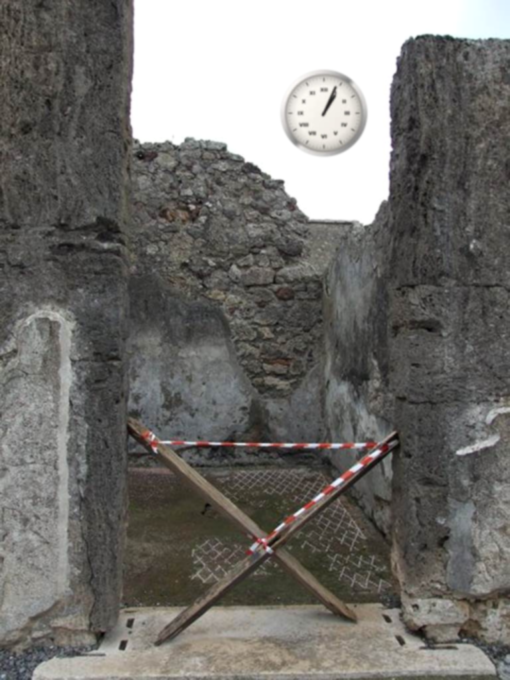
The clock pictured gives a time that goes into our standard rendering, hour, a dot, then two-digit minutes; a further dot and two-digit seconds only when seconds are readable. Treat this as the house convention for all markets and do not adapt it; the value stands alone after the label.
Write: 1.04
